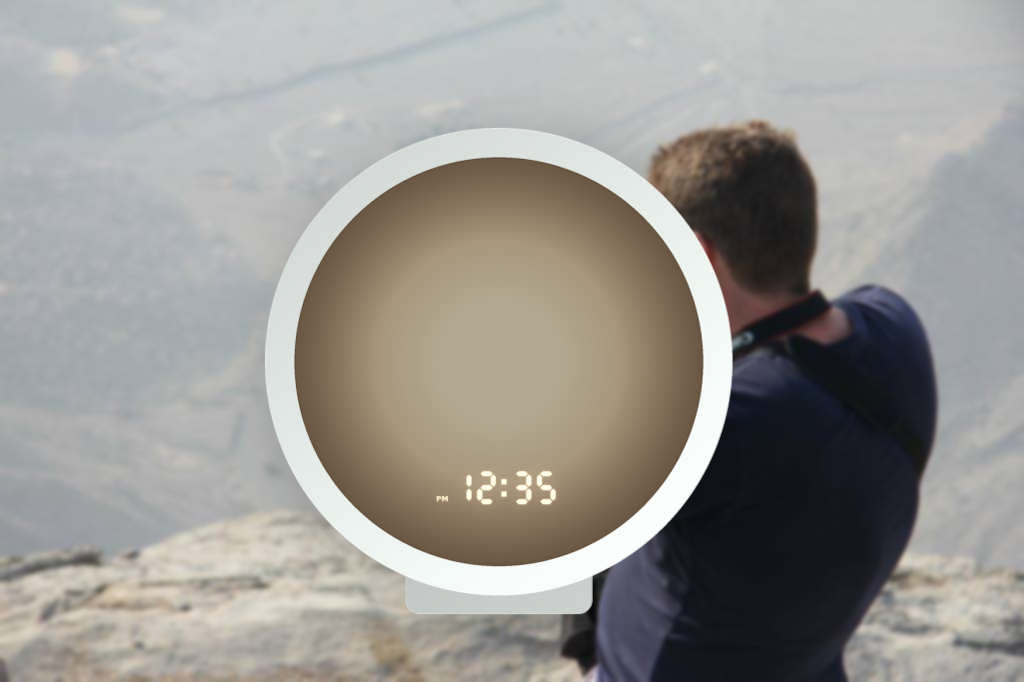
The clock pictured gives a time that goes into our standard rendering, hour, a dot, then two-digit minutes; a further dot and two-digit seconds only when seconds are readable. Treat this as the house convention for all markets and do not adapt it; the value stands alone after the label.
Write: 12.35
